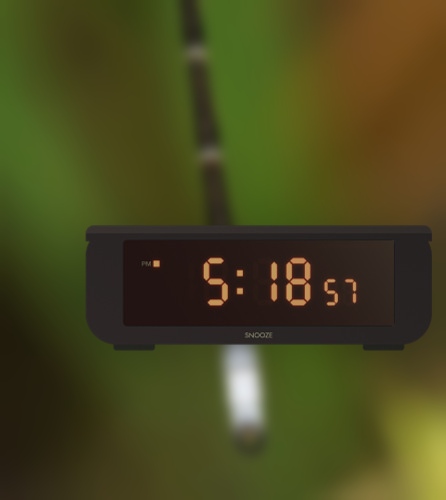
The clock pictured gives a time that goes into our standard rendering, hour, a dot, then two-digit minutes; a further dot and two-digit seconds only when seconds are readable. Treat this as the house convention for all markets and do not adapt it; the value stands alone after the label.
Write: 5.18.57
